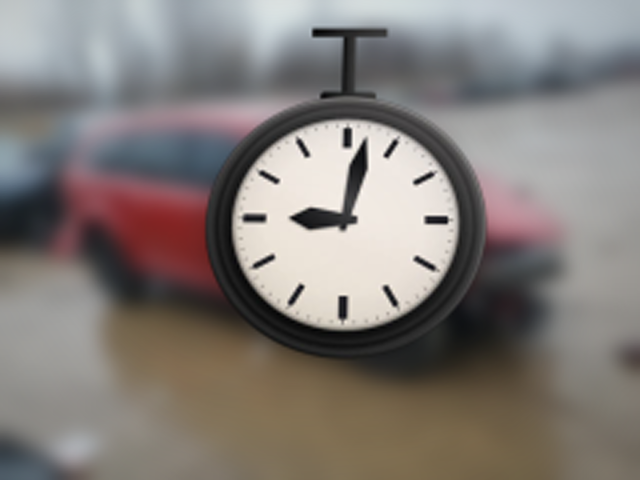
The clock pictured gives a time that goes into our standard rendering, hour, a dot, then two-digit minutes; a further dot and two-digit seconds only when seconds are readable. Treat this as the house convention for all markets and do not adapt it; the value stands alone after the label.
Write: 9.02
